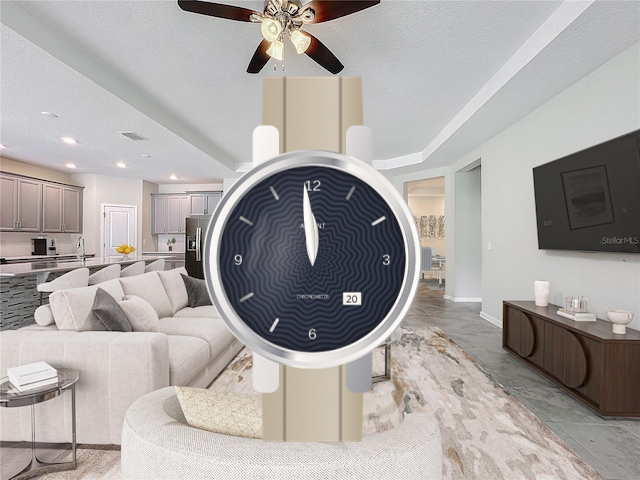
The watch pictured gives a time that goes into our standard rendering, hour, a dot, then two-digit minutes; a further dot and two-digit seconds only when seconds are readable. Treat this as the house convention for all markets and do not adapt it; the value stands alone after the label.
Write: 11.59
